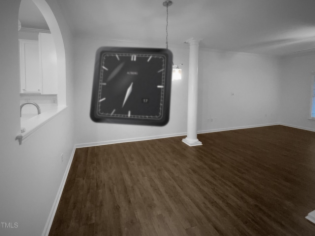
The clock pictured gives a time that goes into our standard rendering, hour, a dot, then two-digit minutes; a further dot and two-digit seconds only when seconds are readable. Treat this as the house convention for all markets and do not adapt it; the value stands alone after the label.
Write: 6.33
